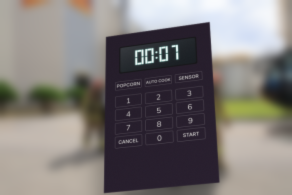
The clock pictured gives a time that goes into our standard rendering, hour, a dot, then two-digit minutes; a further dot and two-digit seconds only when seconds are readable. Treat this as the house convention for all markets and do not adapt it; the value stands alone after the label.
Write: 0.07
